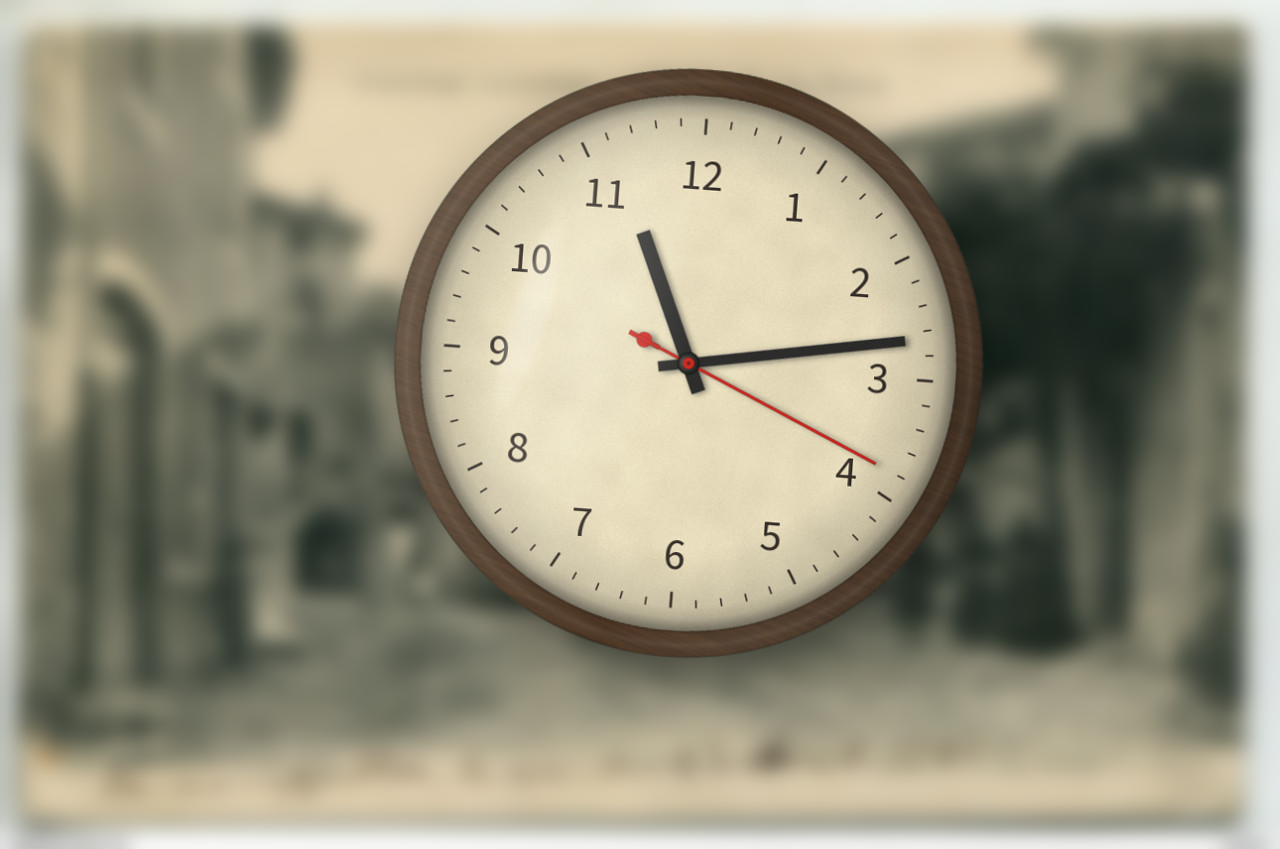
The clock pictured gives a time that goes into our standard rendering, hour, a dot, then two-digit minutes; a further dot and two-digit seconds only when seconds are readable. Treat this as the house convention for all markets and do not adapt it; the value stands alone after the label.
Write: 11.13.19
